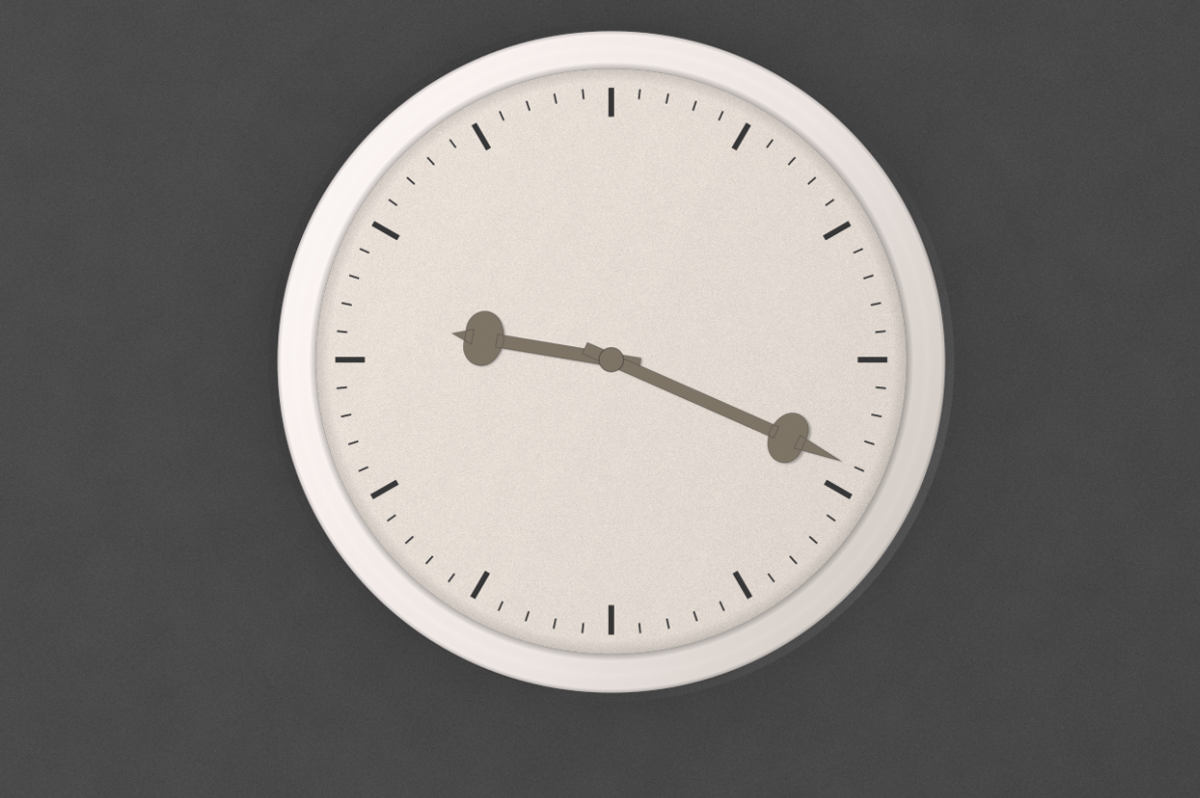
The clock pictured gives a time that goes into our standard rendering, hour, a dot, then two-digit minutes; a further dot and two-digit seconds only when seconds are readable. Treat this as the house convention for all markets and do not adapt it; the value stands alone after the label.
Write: 9.19
